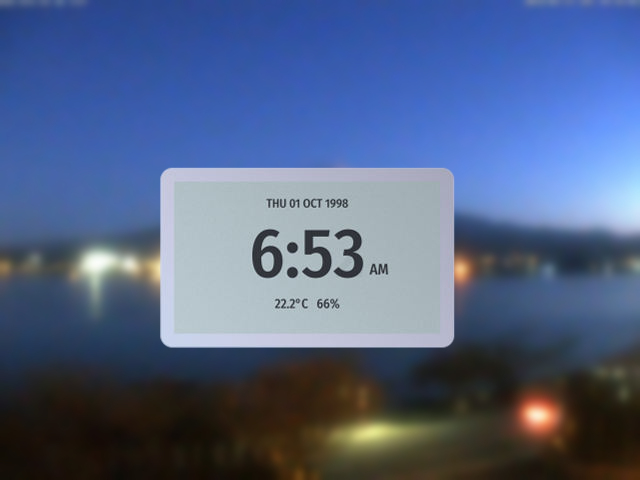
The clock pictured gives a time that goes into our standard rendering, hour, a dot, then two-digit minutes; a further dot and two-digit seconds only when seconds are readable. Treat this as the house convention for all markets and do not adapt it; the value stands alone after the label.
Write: 6.53
